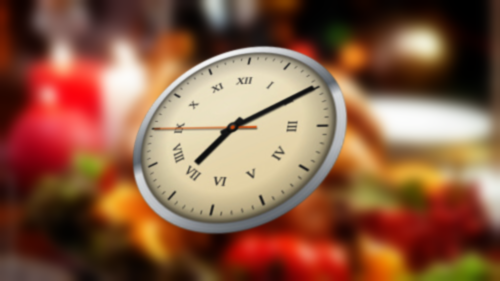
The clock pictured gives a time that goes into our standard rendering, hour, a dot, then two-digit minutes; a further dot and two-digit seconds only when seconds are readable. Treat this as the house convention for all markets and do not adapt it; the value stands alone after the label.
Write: 7.09.45
